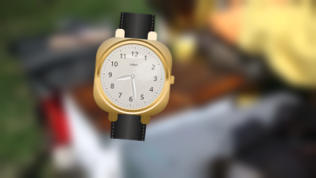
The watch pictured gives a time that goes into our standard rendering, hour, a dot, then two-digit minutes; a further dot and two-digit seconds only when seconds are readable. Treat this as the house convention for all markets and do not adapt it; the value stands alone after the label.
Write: 8.28
